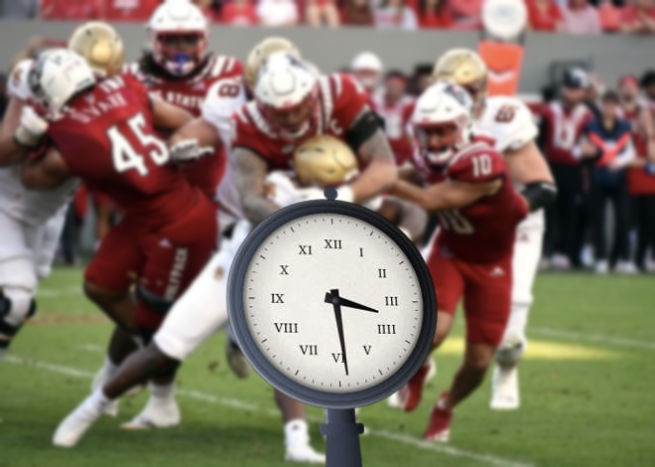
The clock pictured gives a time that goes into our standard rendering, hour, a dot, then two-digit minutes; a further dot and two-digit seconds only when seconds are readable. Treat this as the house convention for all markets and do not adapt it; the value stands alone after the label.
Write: 3.29
